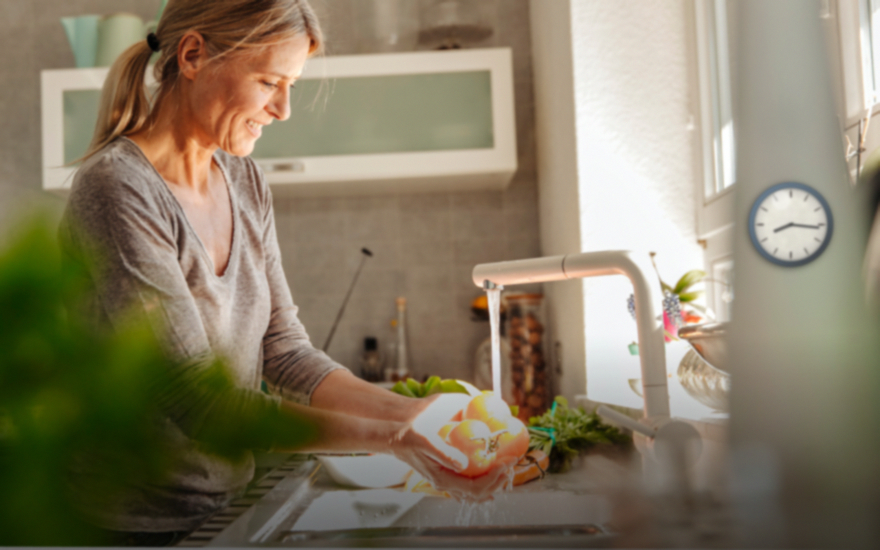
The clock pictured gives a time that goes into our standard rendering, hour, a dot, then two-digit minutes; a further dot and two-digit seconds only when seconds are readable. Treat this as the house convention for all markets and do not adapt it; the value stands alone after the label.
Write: 8.16
